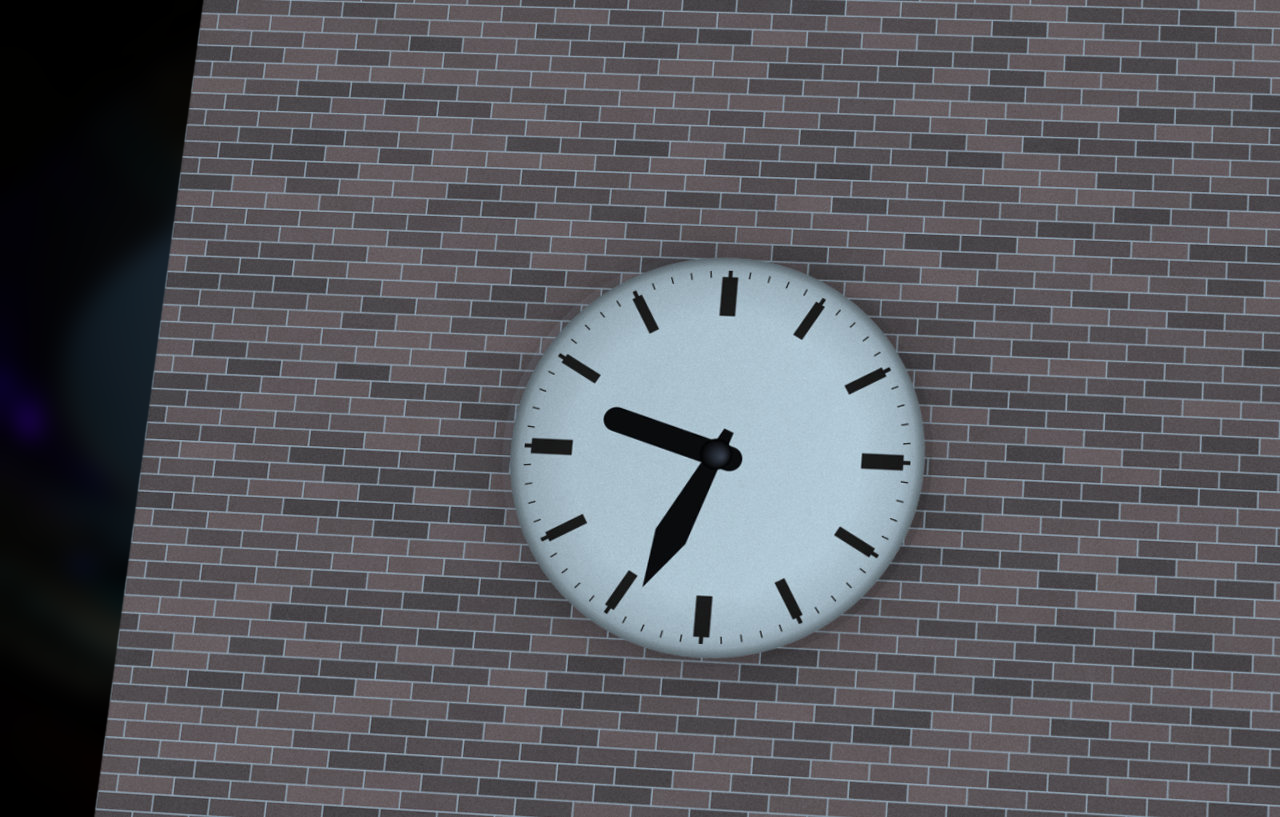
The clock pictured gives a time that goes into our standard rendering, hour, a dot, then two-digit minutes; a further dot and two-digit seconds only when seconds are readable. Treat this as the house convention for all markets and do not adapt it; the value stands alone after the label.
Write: 9.34
